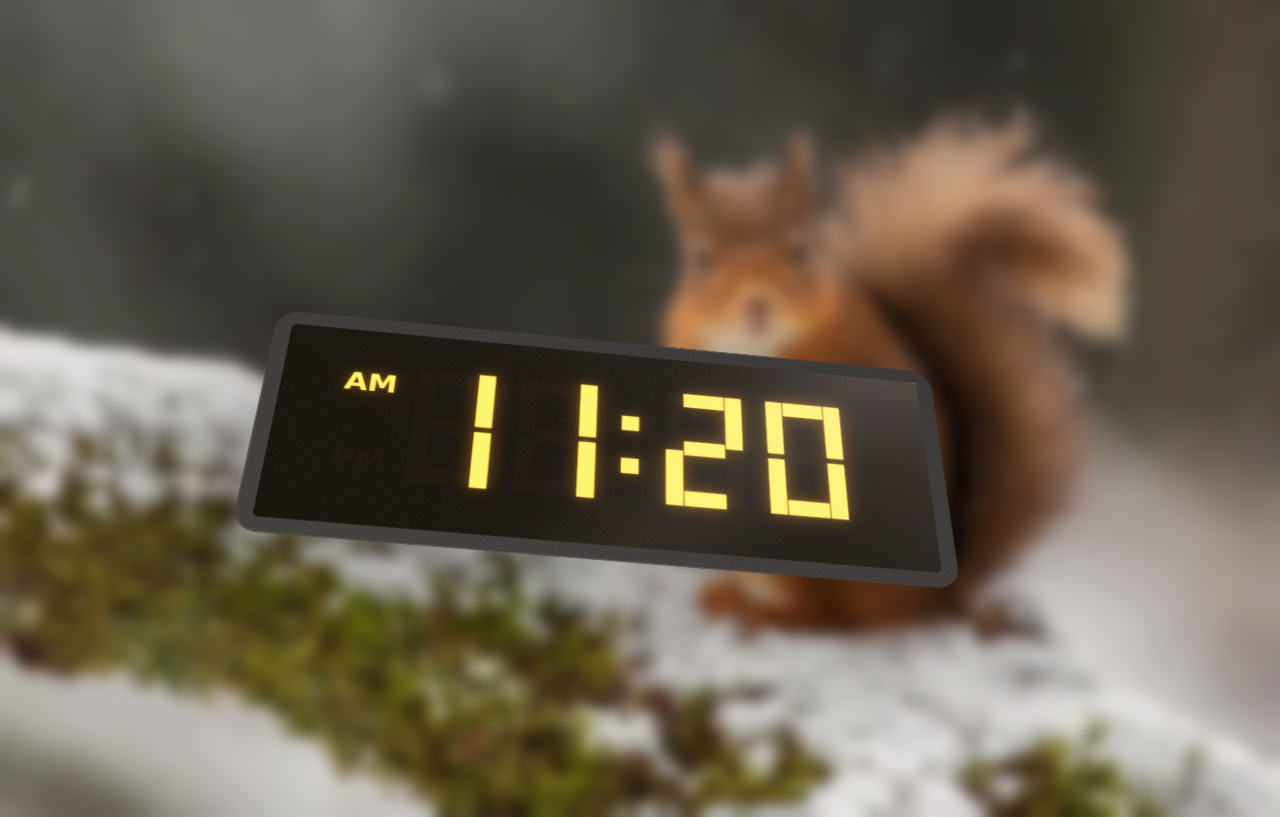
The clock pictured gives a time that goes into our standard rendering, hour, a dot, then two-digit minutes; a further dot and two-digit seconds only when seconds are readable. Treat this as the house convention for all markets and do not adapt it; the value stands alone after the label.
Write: 11.20
